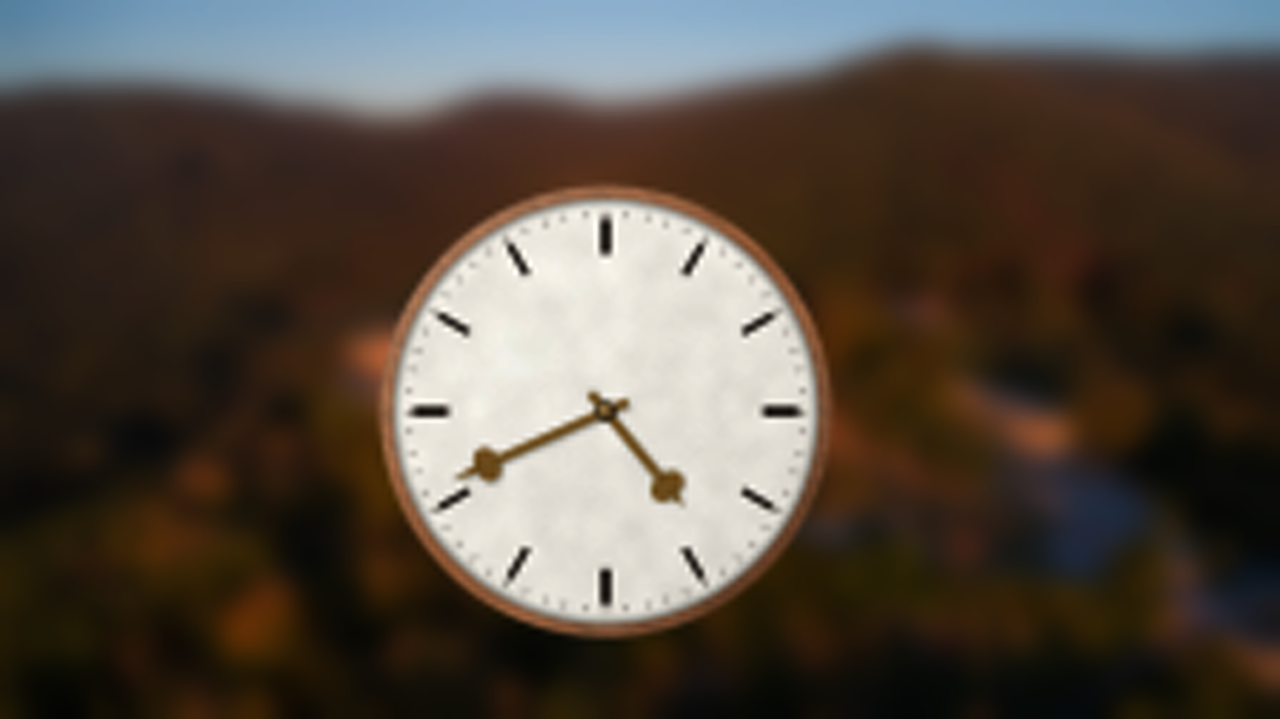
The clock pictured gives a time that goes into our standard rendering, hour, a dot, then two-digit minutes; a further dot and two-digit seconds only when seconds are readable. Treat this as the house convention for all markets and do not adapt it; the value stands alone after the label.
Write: 4.41
